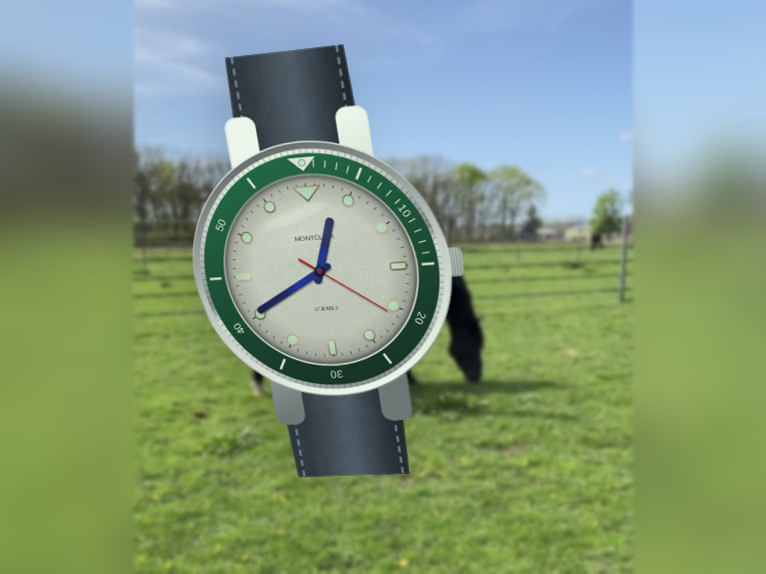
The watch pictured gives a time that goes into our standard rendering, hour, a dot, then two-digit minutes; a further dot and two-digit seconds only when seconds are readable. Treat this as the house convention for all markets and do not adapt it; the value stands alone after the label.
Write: 12.40.21
